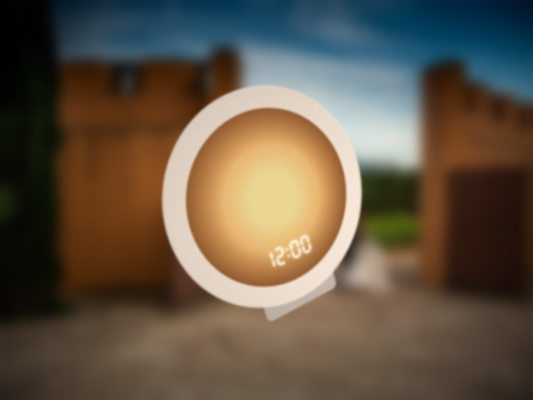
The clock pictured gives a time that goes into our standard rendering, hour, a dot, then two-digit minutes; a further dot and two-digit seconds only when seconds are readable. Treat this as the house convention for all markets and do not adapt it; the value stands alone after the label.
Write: 12.00
